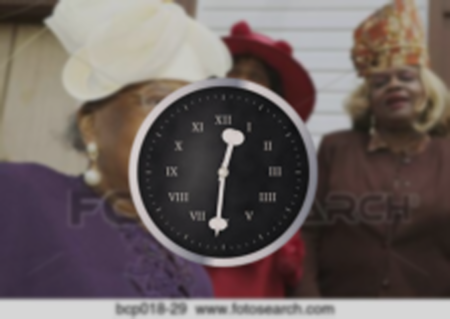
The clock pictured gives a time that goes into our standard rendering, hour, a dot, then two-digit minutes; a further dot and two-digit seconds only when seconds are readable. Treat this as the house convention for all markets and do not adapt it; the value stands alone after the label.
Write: 12.31
